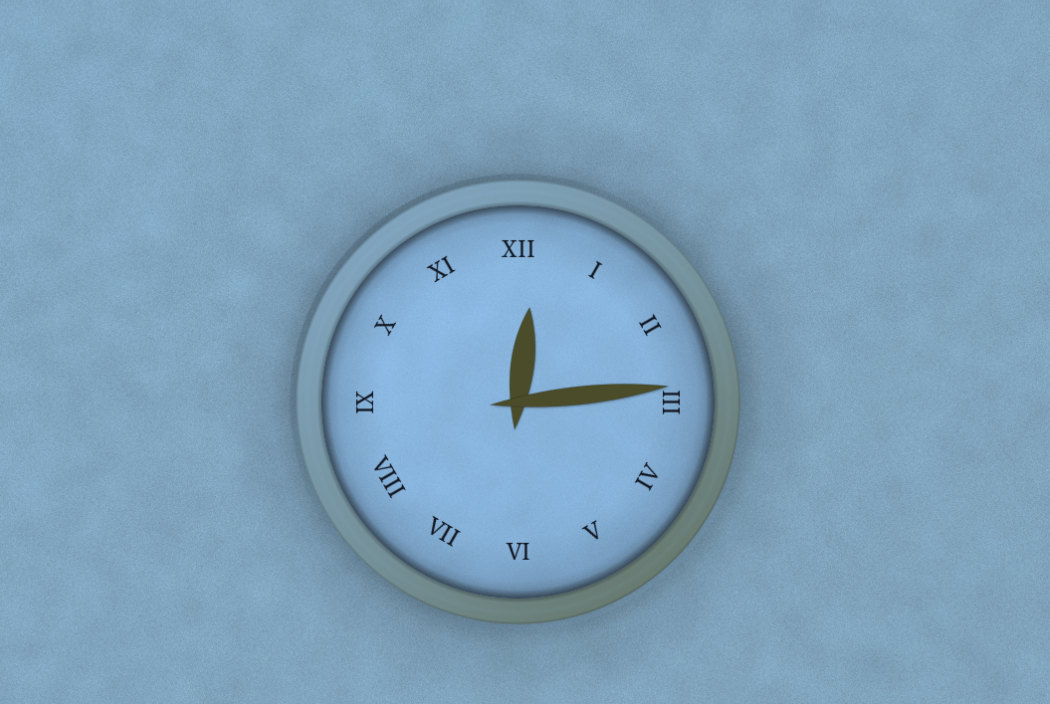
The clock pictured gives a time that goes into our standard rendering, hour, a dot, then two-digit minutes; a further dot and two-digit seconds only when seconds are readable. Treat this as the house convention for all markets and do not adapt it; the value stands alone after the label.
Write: 12.14
